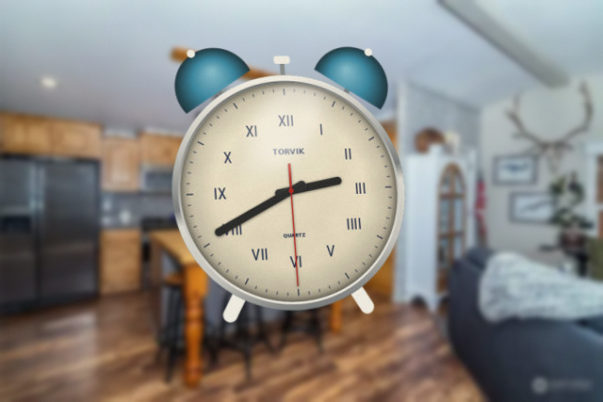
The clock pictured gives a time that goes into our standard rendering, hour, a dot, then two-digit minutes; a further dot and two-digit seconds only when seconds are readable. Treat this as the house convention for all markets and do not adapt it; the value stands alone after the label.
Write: 2.40.30
